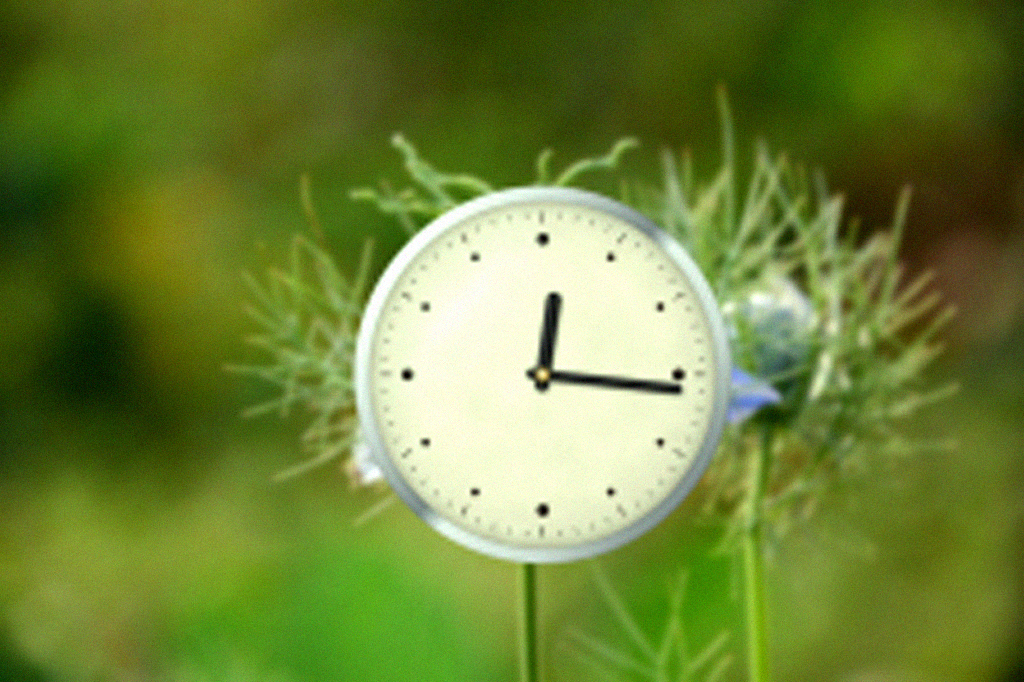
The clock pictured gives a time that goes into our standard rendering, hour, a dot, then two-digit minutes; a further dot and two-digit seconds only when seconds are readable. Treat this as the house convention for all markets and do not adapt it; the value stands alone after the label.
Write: 12.16
